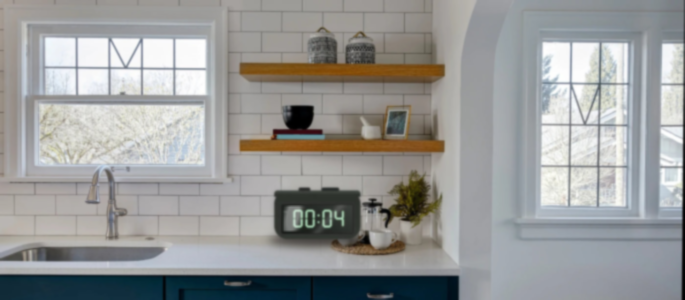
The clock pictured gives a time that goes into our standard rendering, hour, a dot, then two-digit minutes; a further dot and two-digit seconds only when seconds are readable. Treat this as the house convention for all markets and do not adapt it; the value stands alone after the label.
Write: 0.04
